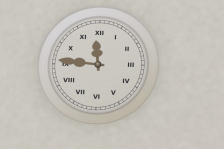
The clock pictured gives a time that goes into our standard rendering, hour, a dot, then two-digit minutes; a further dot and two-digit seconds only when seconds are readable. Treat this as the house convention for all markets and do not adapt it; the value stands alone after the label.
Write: 11.46
